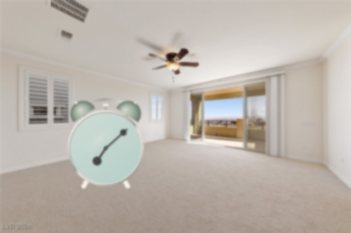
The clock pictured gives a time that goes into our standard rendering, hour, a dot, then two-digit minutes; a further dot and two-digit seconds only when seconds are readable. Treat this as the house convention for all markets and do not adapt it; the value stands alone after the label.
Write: 7.08
